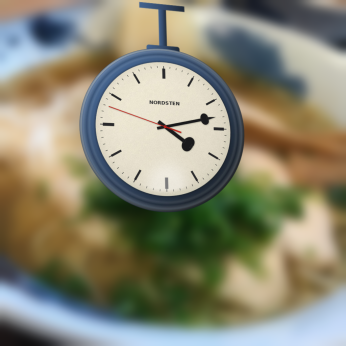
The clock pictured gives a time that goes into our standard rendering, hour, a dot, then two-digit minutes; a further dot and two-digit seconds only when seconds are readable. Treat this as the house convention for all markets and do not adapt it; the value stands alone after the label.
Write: 4.12.48
